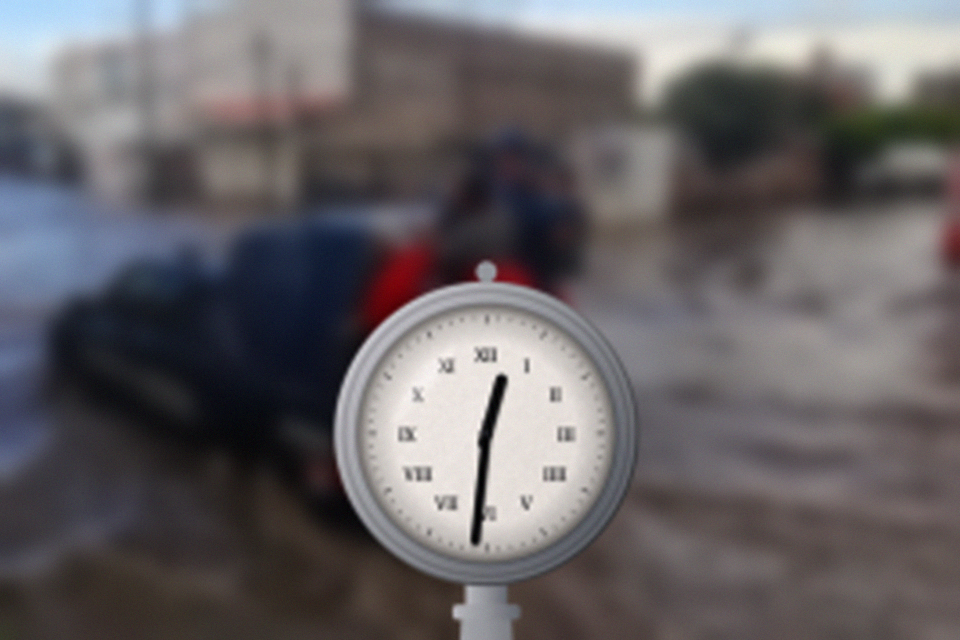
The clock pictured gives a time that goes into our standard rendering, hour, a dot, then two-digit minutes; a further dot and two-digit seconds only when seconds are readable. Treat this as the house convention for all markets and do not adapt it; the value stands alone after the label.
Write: 12.31
